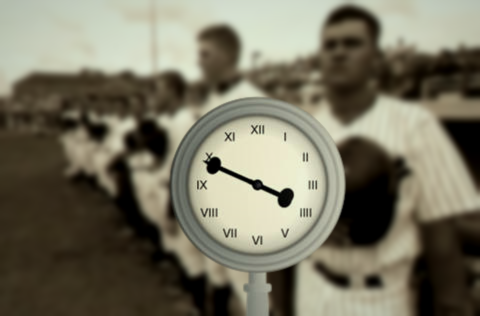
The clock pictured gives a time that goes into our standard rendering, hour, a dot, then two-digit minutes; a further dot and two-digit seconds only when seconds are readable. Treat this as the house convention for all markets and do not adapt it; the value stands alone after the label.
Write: 3.49
